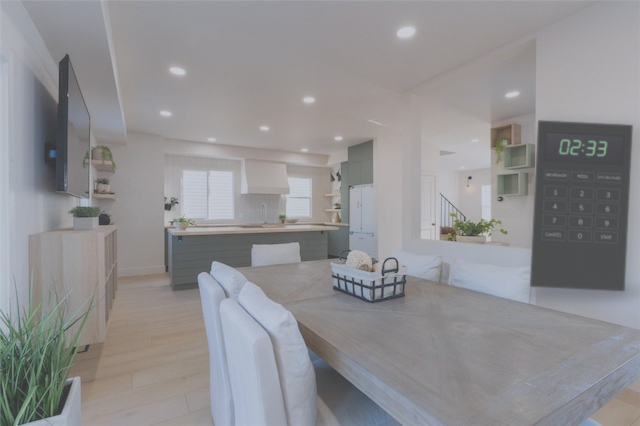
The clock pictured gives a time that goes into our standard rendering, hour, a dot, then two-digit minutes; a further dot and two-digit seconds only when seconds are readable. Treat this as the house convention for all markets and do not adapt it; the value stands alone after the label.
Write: 2.33
